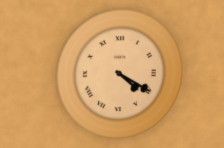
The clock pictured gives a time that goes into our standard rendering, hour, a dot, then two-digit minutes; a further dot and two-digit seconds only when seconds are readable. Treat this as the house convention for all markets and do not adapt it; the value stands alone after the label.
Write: 4.20
